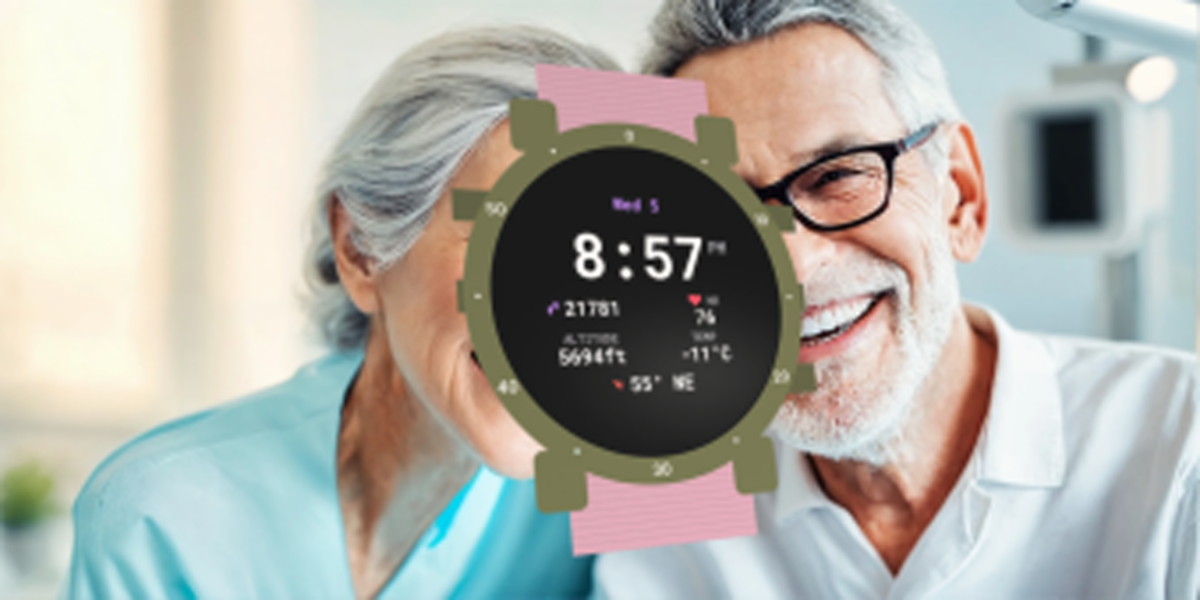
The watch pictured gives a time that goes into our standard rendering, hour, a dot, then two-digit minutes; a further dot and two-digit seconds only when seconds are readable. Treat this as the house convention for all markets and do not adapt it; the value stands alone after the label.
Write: 8.57
